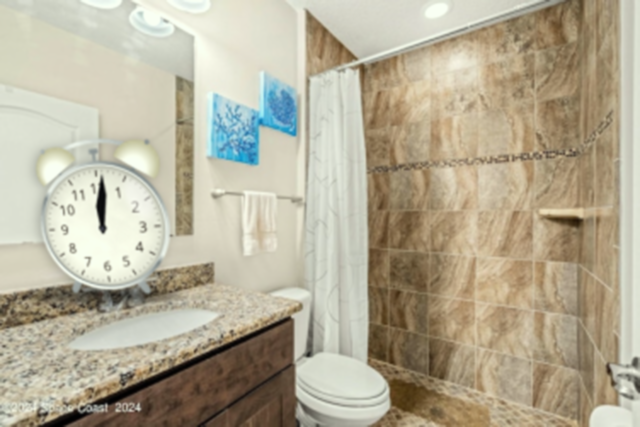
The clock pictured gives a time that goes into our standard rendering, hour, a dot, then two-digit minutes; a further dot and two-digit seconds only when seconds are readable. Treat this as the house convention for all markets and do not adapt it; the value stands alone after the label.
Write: 12.01
